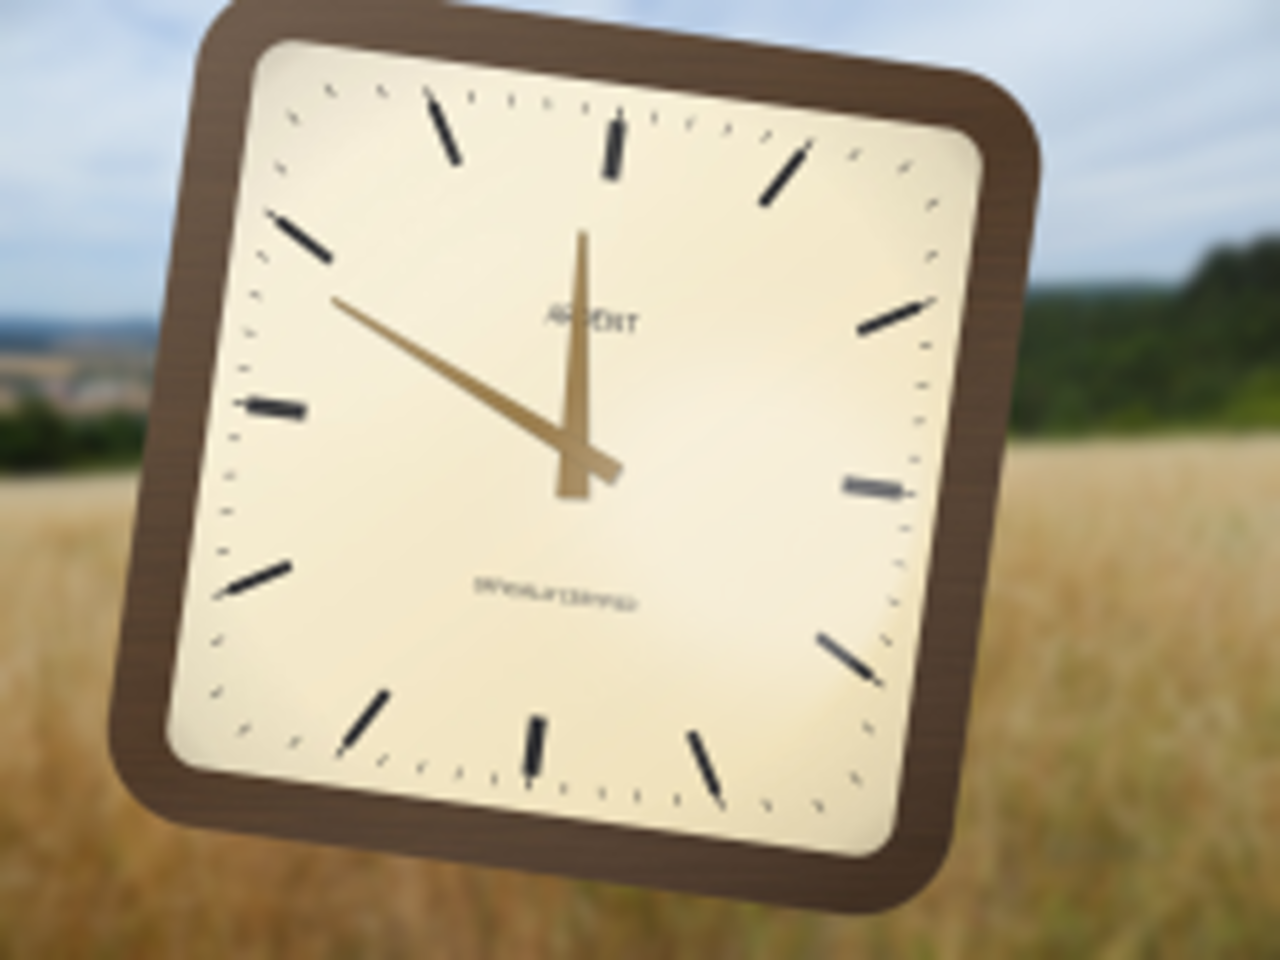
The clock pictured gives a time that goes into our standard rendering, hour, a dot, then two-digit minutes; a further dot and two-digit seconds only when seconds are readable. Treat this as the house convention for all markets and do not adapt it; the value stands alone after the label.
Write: 11.49
